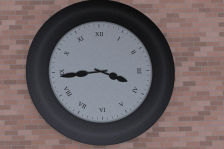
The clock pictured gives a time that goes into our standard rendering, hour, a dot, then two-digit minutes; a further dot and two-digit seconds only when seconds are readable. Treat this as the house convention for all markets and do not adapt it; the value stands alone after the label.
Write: 3.44
